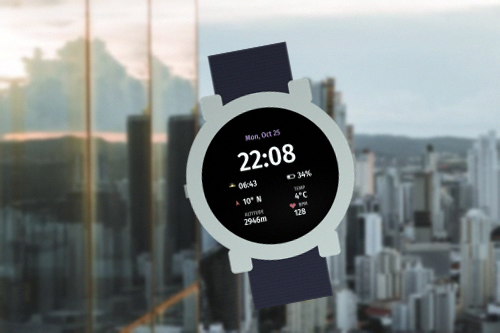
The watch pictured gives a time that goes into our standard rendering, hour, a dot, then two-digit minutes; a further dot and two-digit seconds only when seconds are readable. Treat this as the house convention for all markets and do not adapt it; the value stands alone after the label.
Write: 22.08
